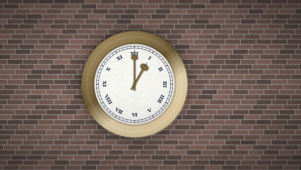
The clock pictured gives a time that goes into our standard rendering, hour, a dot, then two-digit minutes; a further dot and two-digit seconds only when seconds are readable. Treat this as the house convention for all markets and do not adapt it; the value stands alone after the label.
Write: 1.00
